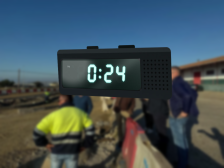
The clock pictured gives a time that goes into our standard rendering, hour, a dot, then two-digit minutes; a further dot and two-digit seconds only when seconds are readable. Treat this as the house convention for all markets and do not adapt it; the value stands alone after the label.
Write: 0.24
